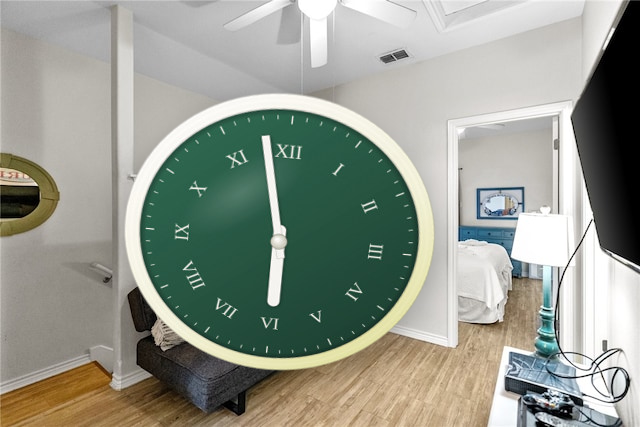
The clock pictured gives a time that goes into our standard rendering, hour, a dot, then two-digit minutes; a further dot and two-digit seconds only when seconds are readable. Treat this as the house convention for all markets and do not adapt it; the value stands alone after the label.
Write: 5.58
